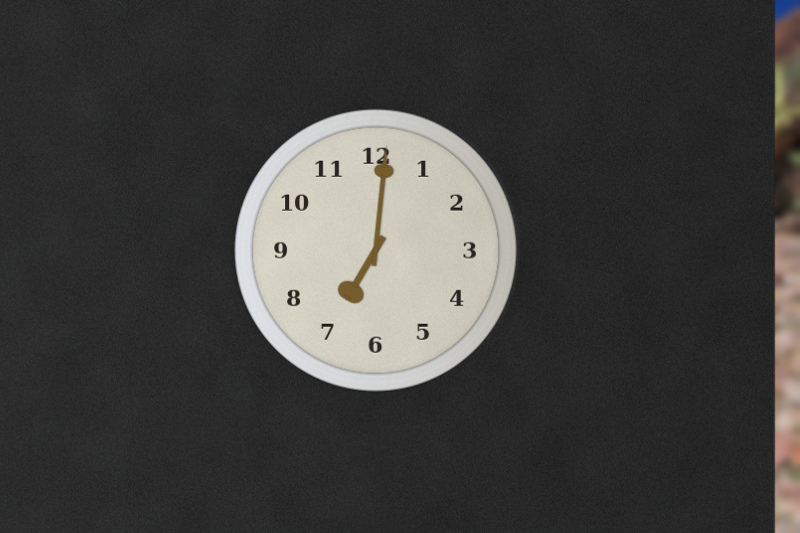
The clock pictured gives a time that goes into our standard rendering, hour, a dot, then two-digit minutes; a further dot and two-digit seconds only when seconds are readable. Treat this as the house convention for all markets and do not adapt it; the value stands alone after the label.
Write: 7.01
